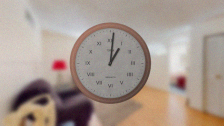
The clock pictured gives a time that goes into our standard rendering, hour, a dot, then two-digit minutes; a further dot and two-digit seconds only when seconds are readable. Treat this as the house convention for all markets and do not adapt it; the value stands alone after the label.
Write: 1.01
